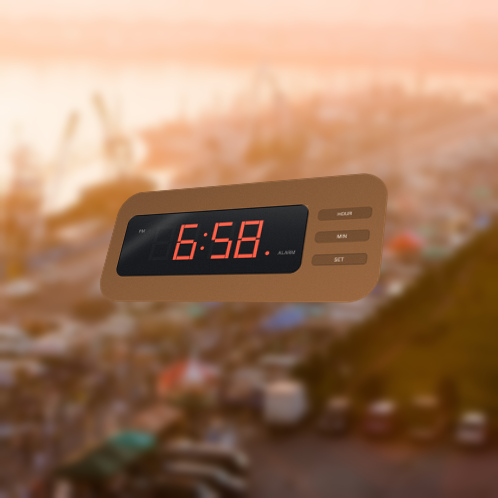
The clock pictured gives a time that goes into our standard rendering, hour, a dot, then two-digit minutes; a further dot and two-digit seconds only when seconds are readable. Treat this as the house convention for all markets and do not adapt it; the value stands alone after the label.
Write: 6.58
